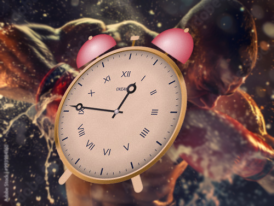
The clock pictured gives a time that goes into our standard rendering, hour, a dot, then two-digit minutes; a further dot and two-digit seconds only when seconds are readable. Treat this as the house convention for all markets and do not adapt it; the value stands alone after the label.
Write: 12.46
